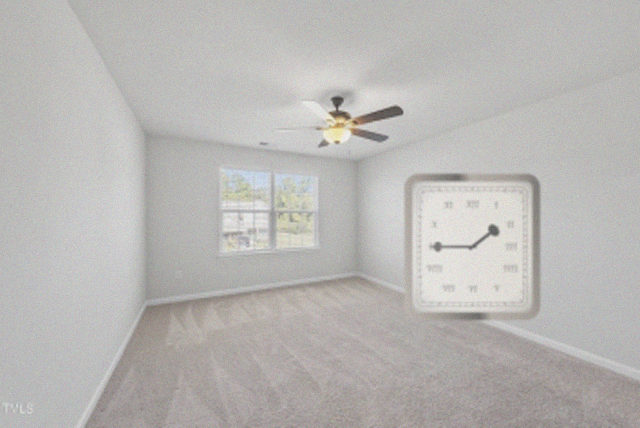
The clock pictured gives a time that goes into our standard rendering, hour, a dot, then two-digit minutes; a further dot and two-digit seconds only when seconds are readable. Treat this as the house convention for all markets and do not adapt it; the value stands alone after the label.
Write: 1.45
